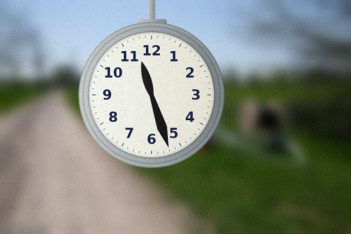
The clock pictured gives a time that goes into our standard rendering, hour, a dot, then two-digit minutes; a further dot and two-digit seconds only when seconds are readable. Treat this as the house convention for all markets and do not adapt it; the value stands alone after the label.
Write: 11.27
